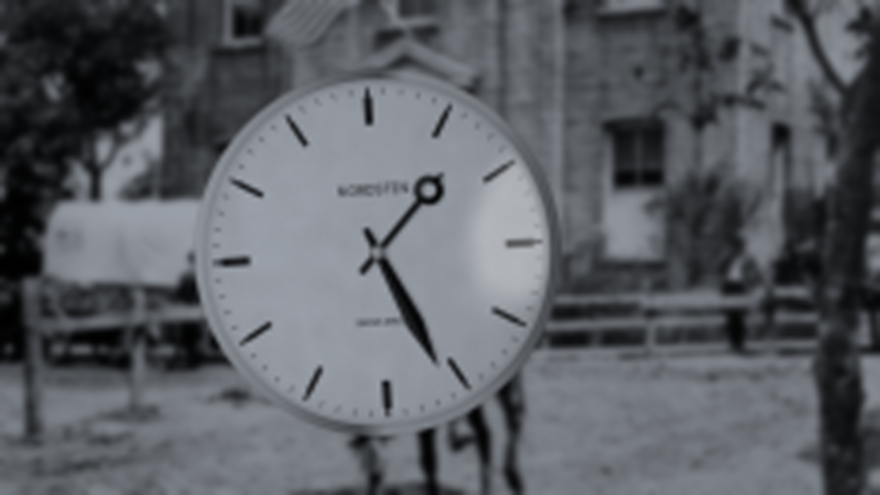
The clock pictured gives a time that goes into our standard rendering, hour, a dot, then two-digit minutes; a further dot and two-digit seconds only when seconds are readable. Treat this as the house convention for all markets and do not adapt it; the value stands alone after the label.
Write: 1.26
